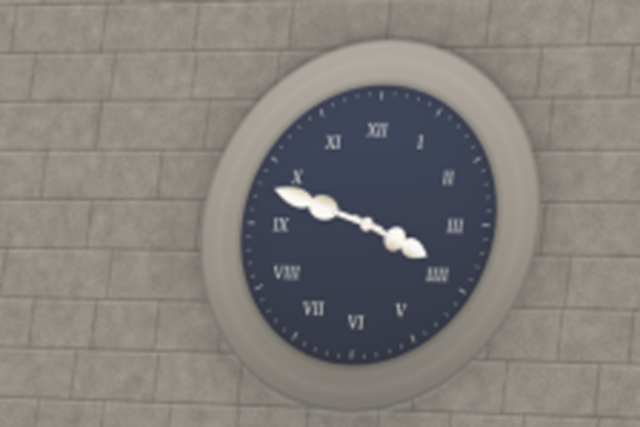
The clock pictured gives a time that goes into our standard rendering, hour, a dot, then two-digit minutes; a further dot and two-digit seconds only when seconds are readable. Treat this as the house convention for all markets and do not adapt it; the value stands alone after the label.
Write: 3.48
